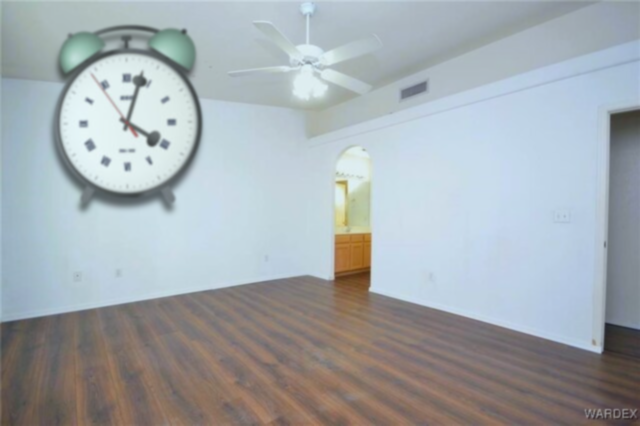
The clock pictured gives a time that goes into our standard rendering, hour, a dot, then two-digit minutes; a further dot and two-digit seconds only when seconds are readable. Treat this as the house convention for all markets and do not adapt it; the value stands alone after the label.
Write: 4.02.54
